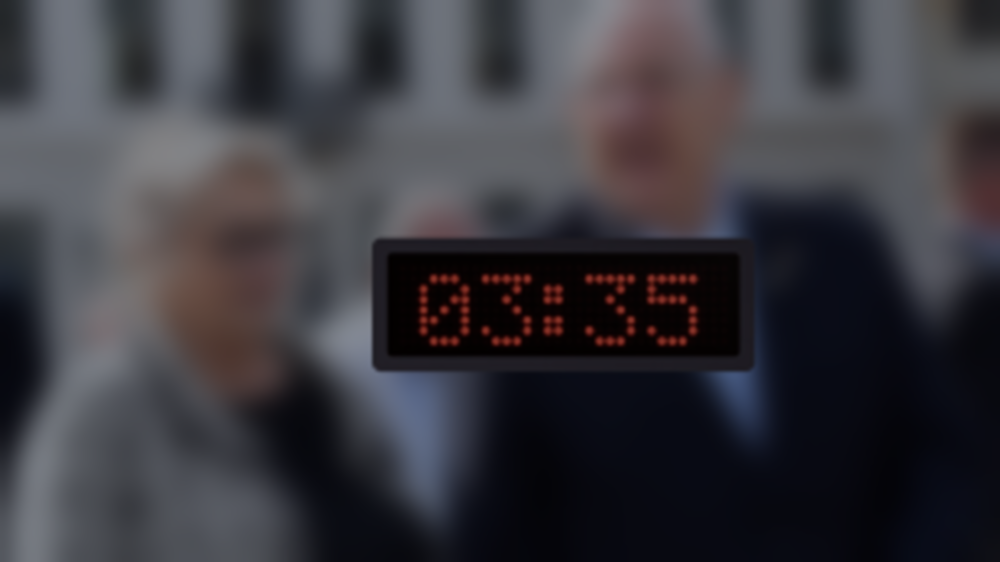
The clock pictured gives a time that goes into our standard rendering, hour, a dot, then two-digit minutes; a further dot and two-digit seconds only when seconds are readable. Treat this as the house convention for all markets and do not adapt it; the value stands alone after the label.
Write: 3.35
